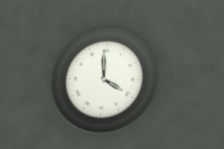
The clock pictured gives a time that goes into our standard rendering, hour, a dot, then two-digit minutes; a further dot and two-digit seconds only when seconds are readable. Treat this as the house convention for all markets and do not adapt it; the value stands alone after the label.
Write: 3.59
